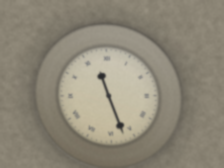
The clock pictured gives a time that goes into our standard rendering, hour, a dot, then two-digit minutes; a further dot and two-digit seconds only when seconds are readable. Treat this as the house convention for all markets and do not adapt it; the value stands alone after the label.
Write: 11.27
